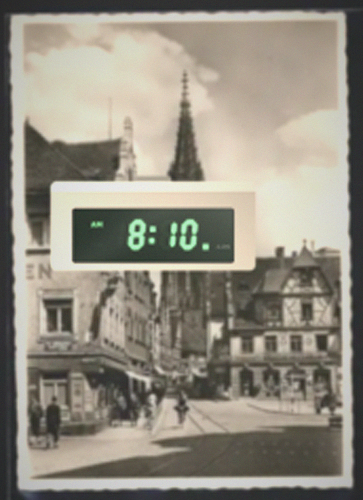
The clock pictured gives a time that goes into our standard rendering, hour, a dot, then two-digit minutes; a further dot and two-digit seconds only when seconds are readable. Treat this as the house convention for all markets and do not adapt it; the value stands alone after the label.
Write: 8.10
